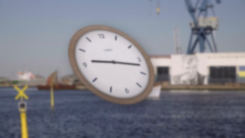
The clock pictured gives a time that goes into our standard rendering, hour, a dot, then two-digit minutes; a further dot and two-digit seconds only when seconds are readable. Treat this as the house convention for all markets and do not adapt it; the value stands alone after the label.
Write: 9.17
